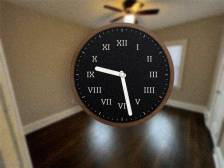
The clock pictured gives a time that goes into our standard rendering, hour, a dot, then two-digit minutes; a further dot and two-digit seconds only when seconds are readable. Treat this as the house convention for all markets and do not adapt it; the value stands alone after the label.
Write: 9.28
